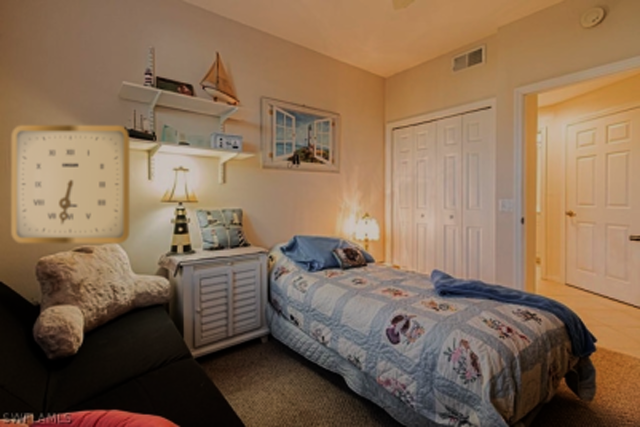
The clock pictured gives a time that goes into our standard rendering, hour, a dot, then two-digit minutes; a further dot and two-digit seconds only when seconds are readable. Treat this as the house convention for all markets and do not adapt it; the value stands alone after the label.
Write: 6.32
